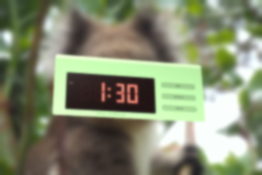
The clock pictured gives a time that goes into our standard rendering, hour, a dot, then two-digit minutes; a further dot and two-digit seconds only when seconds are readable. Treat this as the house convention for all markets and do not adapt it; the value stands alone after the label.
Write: 1.30
